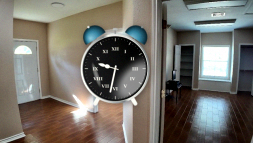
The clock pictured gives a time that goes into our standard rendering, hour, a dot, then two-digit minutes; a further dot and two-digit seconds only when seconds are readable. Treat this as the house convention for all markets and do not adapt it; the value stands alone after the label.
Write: 9.32
